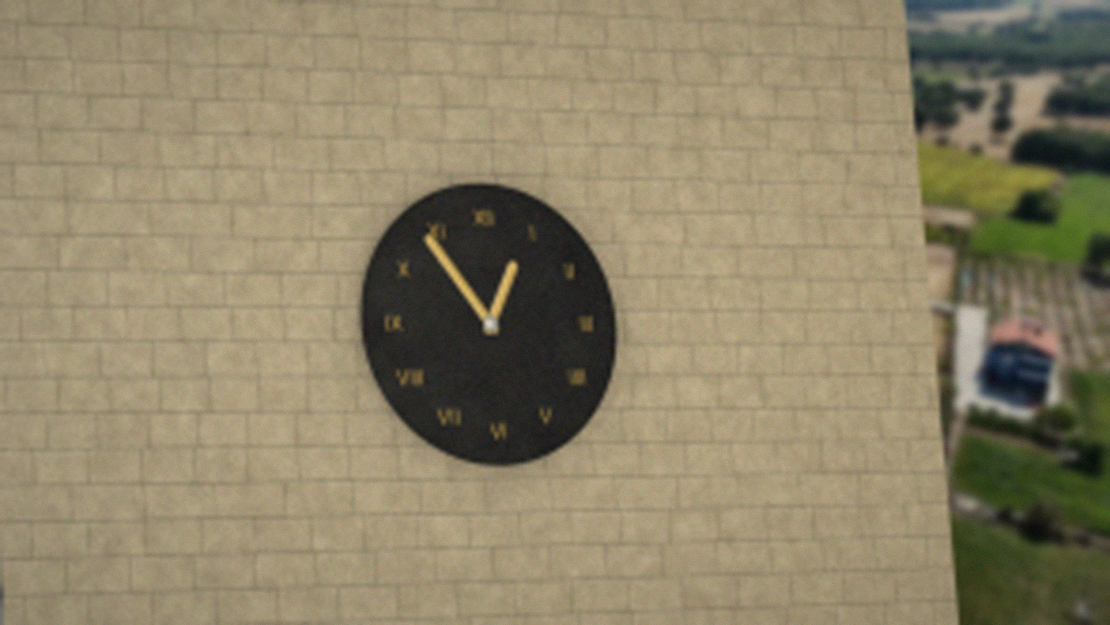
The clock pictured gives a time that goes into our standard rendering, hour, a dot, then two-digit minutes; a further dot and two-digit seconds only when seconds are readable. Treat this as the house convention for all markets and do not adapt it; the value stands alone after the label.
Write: 12.54
